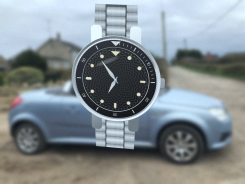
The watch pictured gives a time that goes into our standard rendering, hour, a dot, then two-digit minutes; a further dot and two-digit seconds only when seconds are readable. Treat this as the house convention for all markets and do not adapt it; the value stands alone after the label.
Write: 6.54
